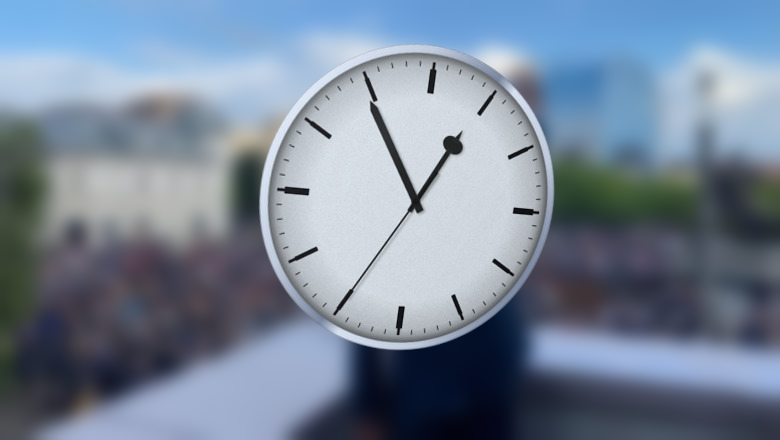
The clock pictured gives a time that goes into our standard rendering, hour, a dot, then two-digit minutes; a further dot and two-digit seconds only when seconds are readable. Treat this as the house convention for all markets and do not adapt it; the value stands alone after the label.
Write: 12.54.35
